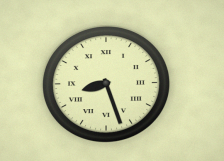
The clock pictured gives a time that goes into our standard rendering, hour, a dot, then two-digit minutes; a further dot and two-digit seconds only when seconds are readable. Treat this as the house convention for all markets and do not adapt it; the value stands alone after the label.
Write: 8.27
